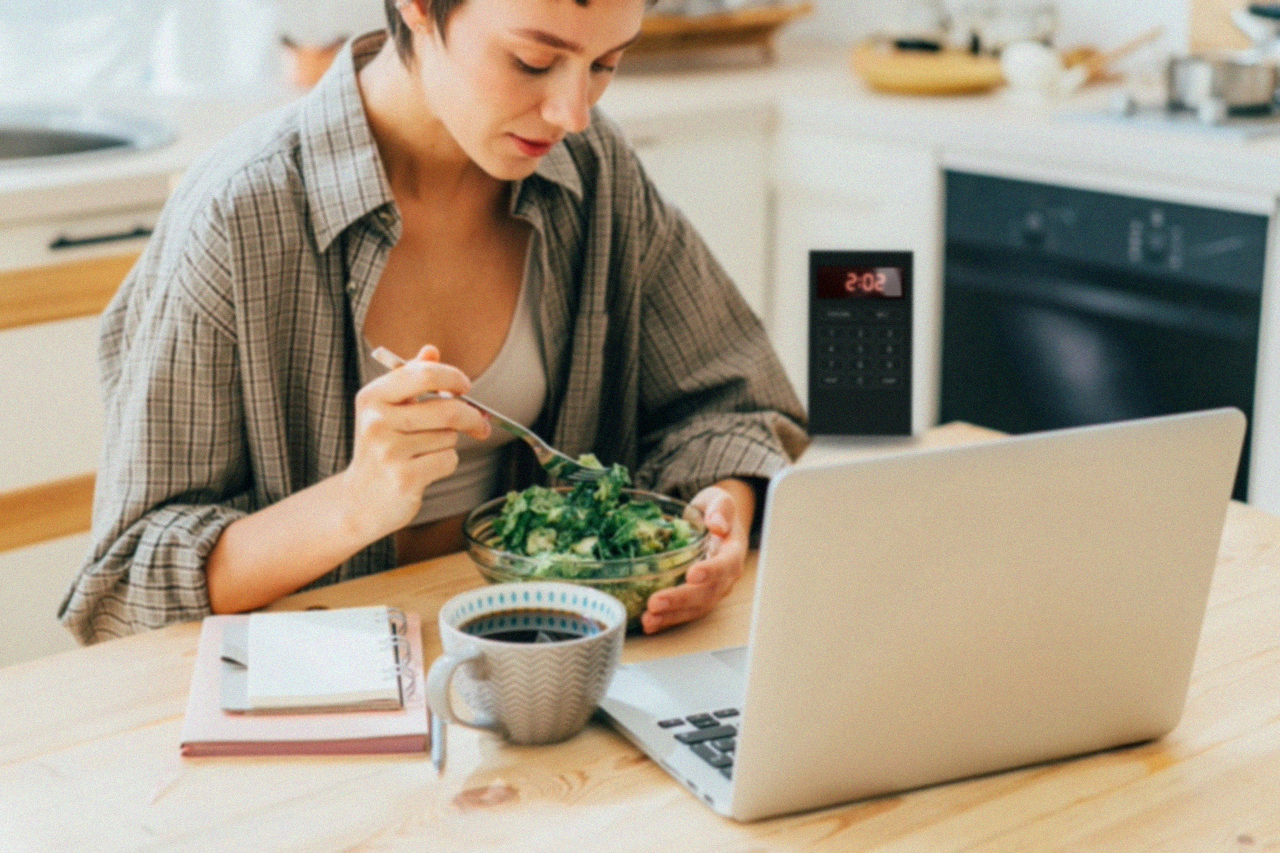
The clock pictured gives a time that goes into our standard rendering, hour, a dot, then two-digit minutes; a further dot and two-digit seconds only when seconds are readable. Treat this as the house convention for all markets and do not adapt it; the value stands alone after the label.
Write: 2.02
